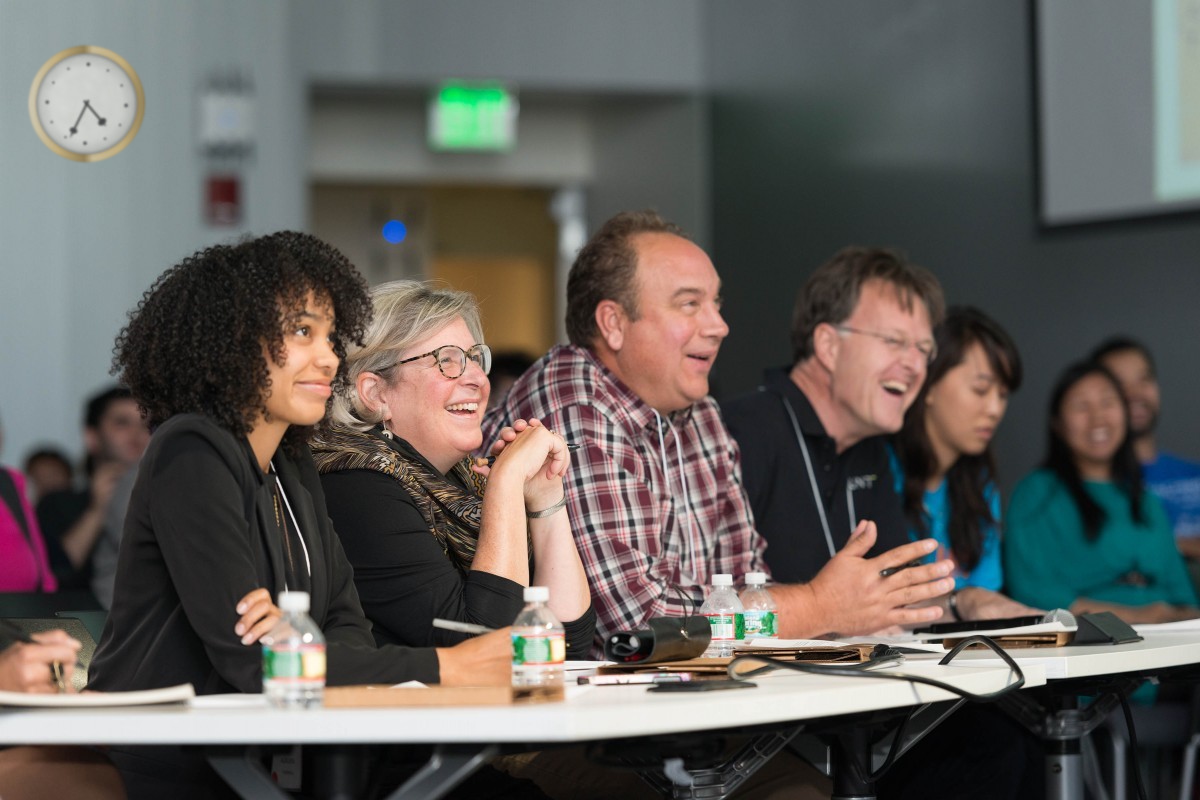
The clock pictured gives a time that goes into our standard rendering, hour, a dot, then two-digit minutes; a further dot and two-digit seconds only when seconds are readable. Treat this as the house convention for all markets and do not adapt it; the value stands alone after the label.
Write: 4.34
